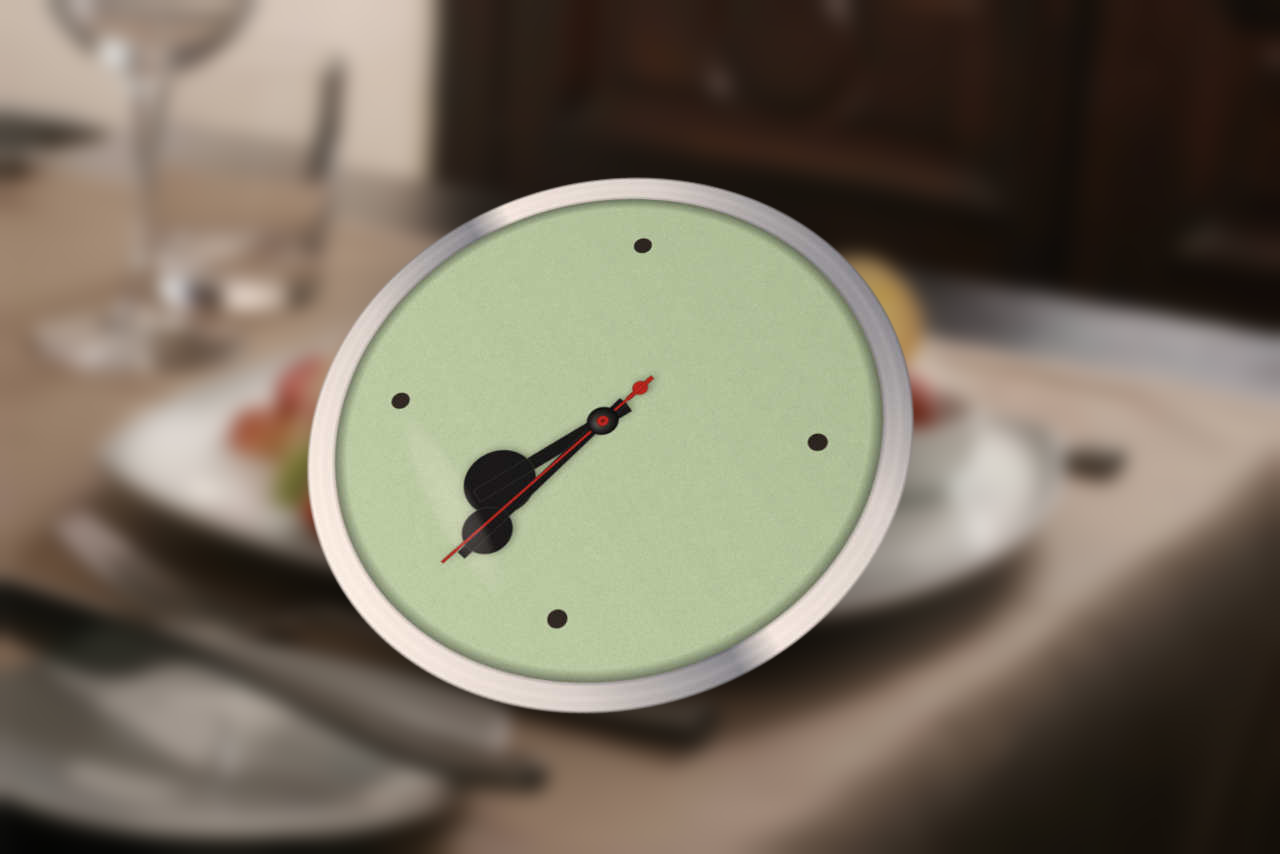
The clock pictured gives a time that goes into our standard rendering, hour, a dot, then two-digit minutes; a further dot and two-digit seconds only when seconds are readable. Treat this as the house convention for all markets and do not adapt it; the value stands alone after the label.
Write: 7.35.36
